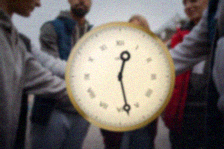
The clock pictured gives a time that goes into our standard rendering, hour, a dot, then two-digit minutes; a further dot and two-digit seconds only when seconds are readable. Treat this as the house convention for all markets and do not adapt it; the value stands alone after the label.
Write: 12.28
